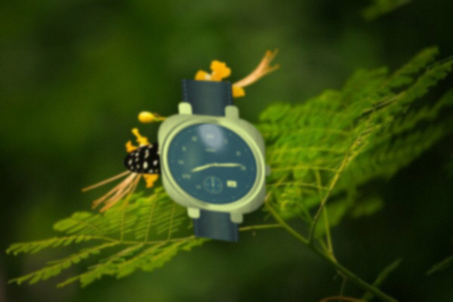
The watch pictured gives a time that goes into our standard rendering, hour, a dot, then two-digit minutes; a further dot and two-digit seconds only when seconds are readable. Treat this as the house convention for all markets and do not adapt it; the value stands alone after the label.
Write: 8.14
